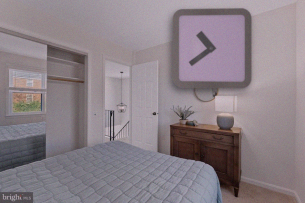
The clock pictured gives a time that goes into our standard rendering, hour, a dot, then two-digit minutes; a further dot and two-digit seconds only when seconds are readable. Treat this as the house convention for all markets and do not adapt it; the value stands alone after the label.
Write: 10.39
